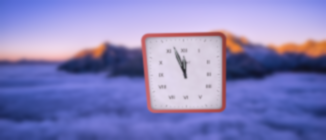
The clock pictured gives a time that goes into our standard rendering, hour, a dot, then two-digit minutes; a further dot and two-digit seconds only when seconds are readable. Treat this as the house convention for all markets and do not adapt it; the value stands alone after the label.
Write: 11.57
